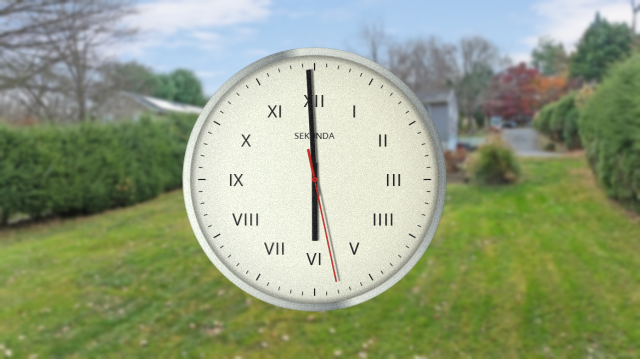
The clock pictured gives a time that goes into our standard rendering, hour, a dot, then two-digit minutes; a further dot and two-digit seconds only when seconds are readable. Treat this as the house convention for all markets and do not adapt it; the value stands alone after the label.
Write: 5.59.28
